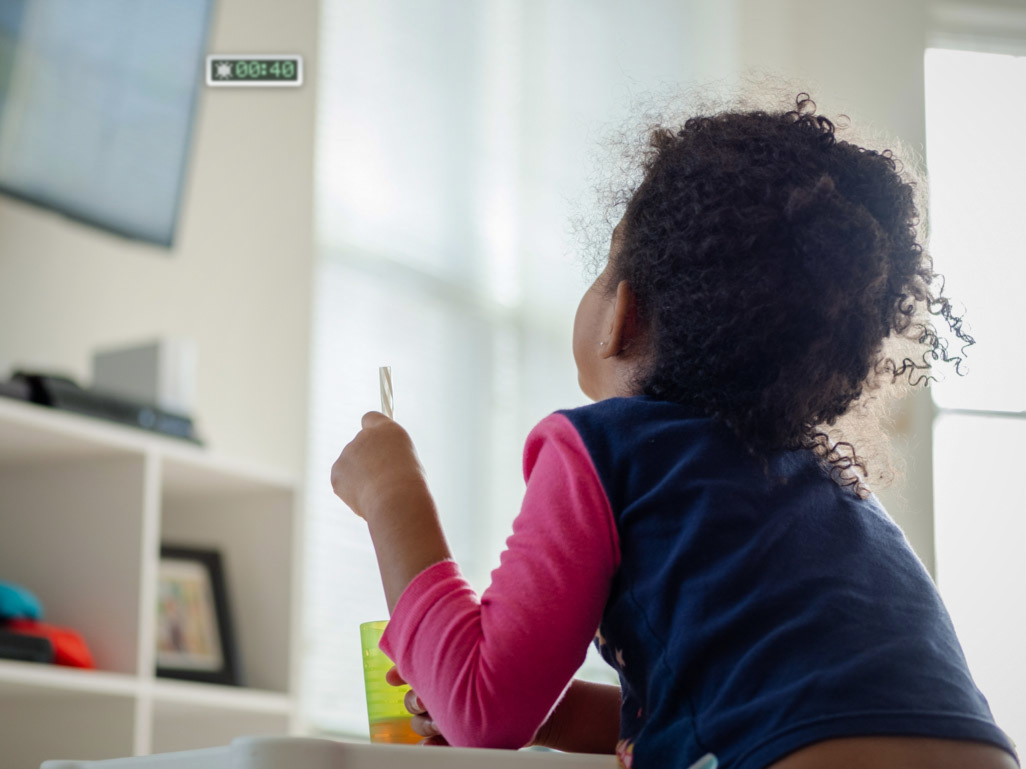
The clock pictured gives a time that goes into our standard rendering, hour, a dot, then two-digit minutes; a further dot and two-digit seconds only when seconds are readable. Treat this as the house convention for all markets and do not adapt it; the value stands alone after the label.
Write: 0.40
